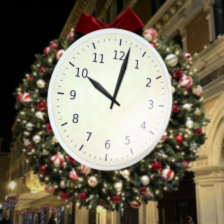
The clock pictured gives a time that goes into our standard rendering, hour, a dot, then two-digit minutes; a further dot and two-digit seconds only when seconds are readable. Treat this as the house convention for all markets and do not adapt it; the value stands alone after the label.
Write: 10.02
